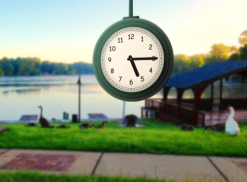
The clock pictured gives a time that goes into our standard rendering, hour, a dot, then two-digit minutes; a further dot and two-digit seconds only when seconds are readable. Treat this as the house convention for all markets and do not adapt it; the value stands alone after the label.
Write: 5.15
